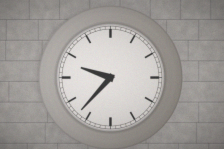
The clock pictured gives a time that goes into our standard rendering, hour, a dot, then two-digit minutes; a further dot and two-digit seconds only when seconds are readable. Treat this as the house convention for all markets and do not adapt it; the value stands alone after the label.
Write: 9.37
